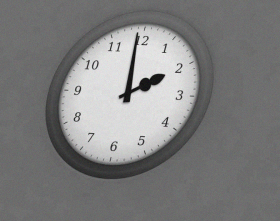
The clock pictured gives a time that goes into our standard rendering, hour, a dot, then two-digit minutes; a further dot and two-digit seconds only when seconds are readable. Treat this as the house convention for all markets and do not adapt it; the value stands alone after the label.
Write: 1.59
